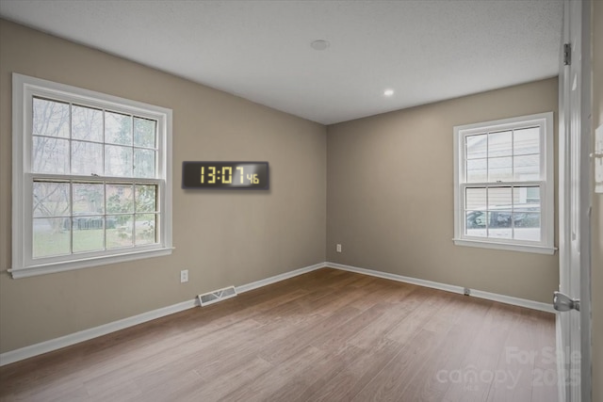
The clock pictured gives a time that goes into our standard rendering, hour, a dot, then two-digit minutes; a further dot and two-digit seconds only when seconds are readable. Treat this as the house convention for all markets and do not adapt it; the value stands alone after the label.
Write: 13.07.46
